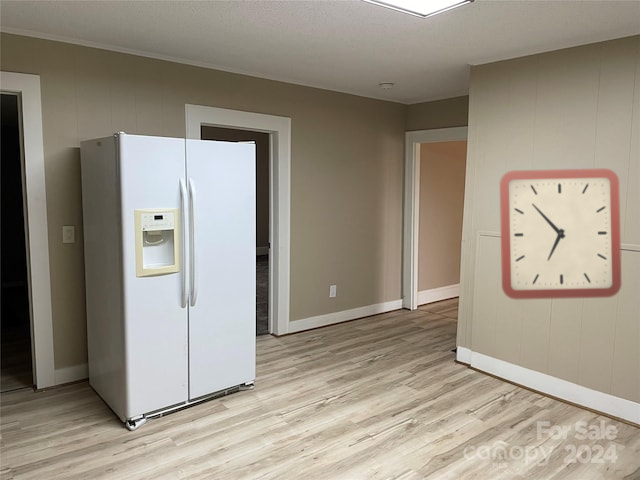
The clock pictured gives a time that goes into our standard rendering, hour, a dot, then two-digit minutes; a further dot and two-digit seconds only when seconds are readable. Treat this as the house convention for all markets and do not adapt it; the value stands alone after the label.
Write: 6.53
